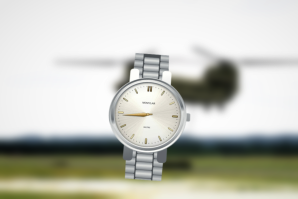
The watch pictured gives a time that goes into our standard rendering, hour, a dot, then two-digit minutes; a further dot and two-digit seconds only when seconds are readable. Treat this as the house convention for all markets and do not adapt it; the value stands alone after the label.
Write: 8.44
